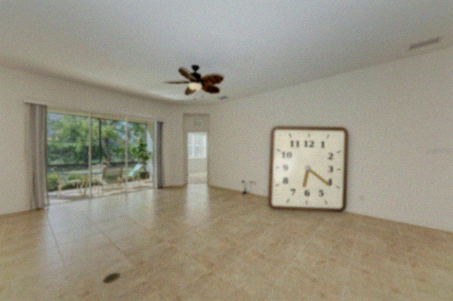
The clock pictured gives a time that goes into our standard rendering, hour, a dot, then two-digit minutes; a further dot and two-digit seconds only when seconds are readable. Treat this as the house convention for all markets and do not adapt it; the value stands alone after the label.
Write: 6.21
